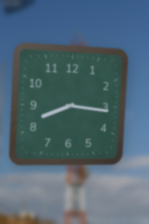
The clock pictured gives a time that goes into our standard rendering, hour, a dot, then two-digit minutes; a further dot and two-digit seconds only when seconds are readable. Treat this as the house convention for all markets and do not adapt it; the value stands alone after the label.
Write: 8.16
